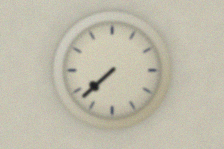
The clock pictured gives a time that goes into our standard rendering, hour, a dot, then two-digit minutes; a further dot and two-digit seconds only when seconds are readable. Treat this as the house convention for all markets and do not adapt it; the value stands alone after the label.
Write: 7.38
